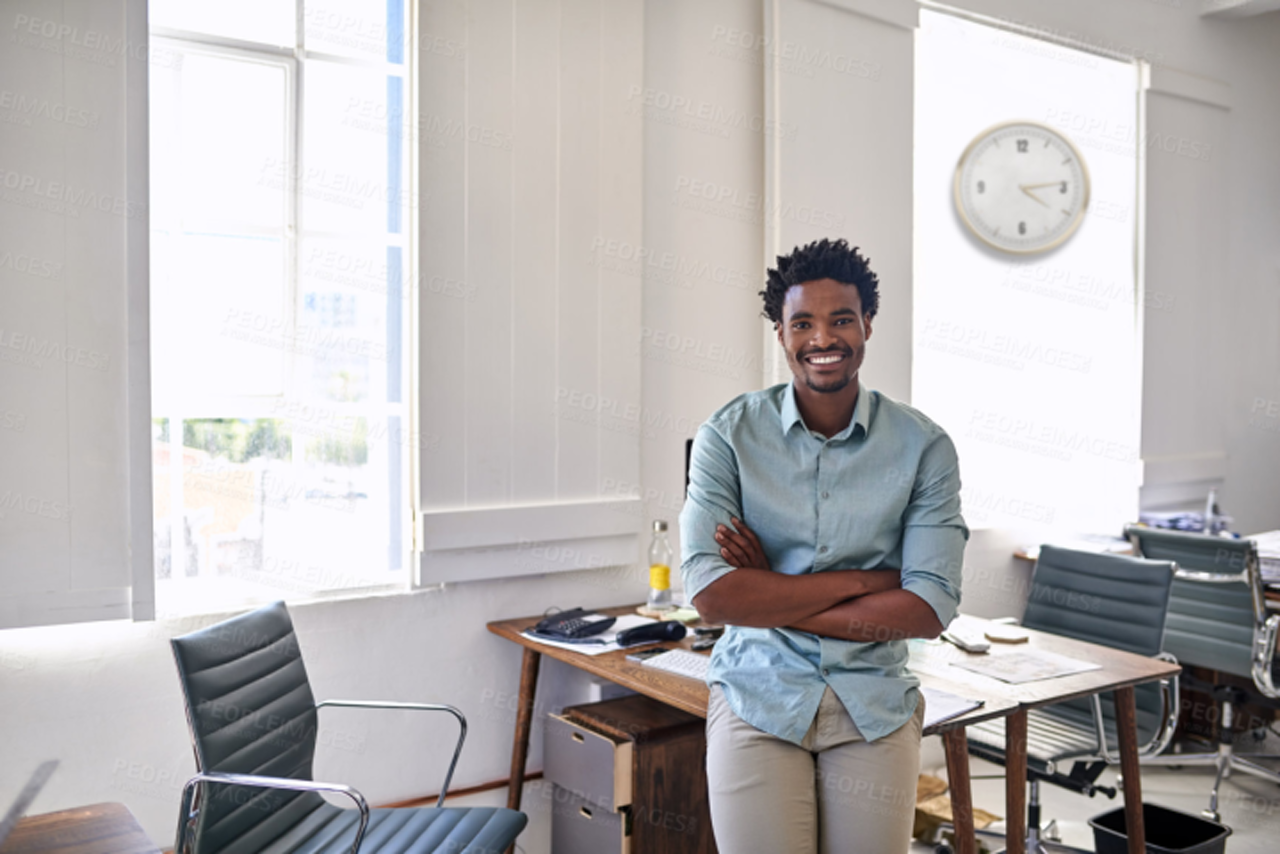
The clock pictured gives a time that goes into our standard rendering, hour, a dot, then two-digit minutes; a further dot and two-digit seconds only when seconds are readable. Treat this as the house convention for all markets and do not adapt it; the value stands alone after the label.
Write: 4.14
